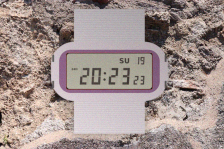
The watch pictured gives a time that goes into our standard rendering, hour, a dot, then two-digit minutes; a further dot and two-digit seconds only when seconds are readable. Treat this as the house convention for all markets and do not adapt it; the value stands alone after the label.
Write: 20.23.23
